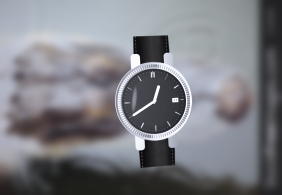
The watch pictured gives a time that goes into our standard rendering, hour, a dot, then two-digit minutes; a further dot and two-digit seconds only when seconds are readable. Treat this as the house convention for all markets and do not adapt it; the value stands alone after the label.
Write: 12.40
